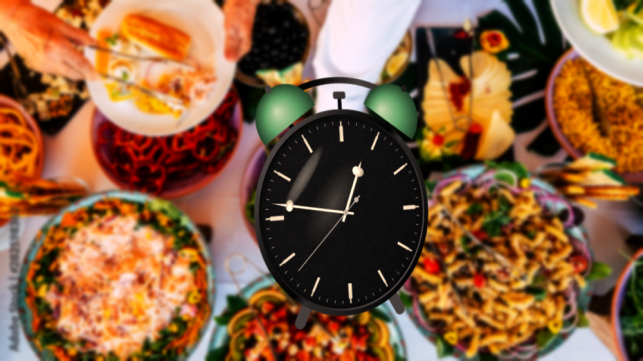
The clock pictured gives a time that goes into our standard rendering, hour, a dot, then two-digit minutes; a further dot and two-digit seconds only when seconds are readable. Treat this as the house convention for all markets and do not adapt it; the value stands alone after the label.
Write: 12.46.38
